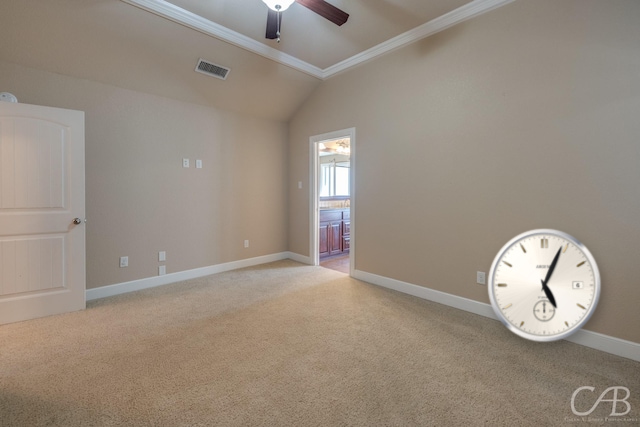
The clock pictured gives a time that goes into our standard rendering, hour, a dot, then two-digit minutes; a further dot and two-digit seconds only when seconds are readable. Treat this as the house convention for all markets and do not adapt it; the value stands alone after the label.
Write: 5.04
